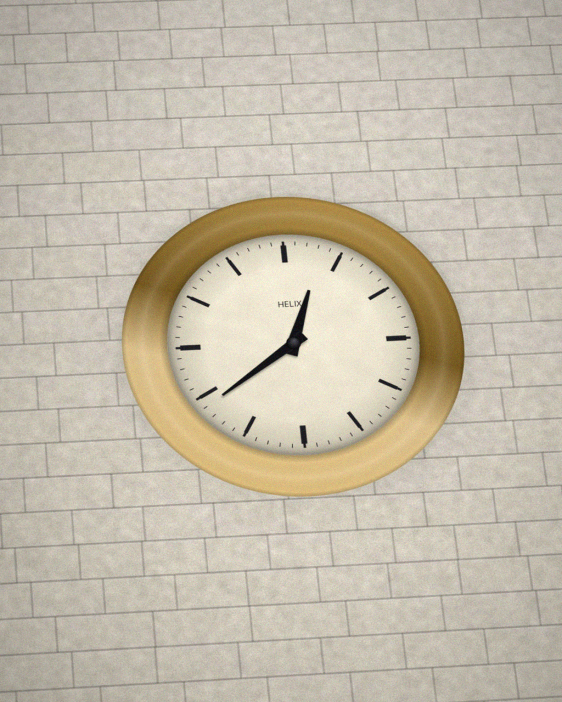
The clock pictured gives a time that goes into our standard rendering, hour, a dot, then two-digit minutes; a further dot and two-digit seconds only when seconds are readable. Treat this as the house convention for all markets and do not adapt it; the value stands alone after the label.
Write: 12.39
